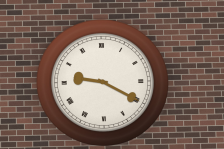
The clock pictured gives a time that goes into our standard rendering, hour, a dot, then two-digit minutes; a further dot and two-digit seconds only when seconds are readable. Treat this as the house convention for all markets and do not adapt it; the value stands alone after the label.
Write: 9.20
